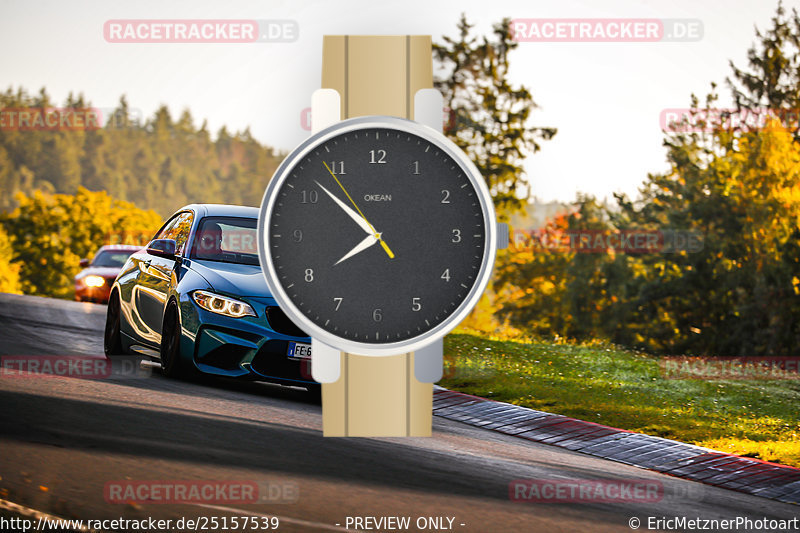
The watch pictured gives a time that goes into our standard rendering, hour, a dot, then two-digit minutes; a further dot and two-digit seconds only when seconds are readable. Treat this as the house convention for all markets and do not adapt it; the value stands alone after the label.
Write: 7.51.54
